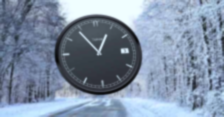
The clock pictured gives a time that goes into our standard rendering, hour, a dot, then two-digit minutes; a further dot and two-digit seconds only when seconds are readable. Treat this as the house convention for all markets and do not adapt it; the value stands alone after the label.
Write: 12.54
